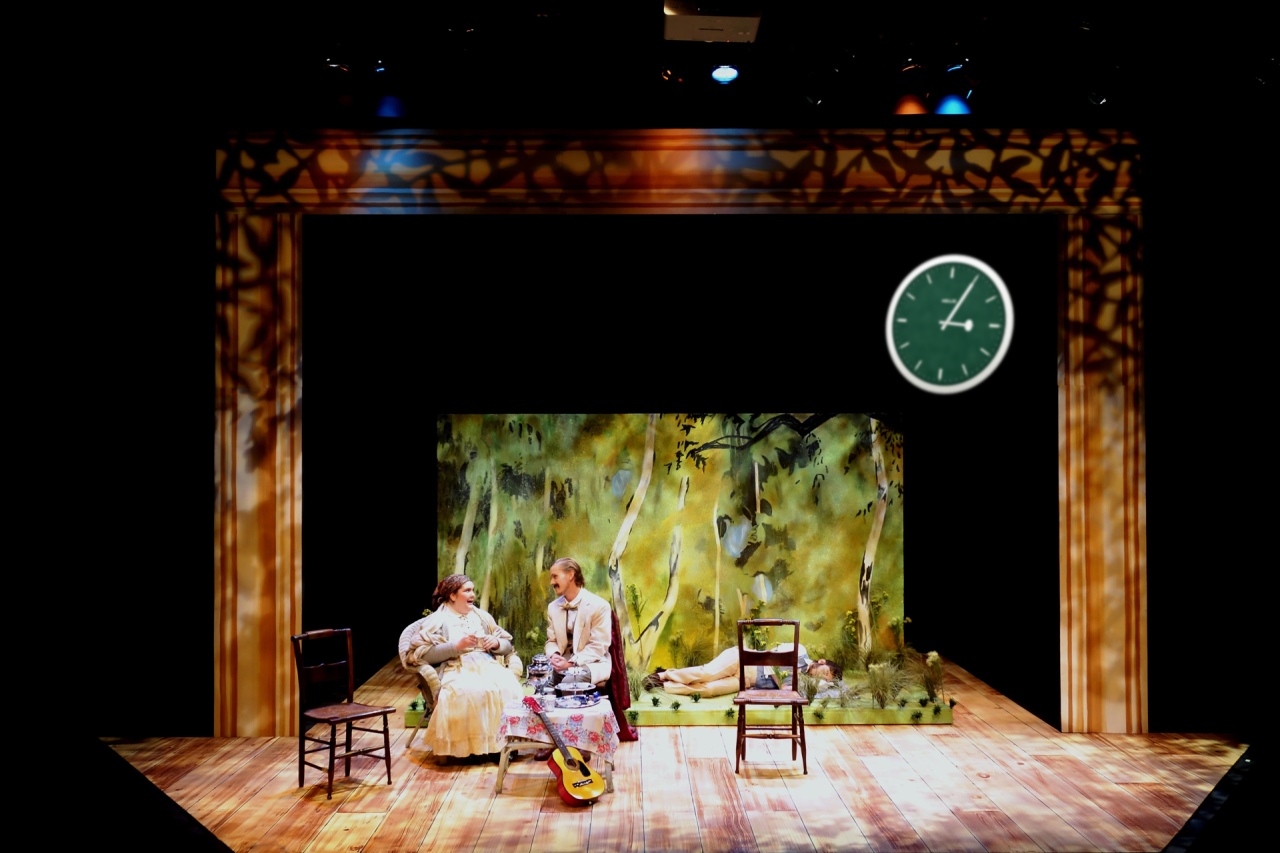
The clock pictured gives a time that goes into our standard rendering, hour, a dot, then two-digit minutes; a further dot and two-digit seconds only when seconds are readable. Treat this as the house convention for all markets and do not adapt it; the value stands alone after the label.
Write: 3.05
